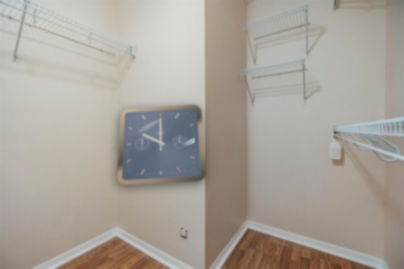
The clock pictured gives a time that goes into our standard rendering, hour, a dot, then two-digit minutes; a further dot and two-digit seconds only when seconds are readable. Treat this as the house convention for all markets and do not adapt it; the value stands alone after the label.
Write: 10.00
